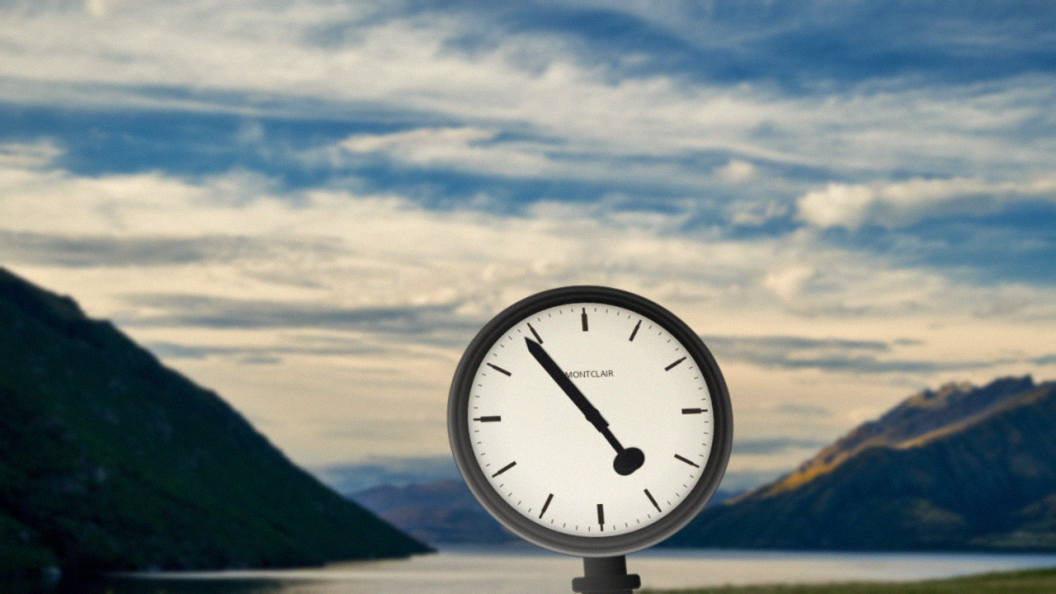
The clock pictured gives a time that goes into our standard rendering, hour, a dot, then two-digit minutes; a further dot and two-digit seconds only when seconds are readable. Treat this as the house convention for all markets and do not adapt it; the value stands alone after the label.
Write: 4.54
